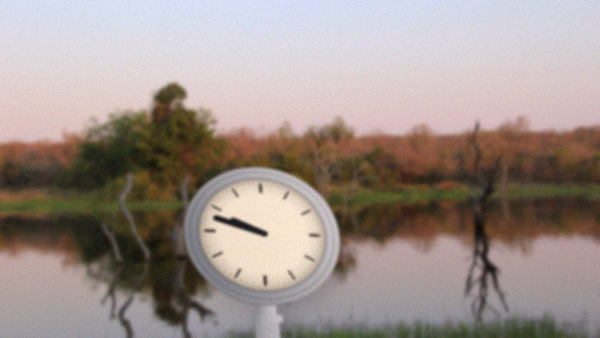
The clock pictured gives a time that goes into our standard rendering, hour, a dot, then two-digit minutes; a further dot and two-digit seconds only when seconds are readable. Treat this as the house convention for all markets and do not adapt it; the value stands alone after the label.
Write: 9.48
